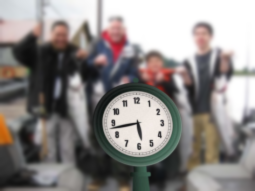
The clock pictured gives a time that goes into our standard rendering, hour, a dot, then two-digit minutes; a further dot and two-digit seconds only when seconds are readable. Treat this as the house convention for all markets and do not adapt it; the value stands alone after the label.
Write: 5.43
